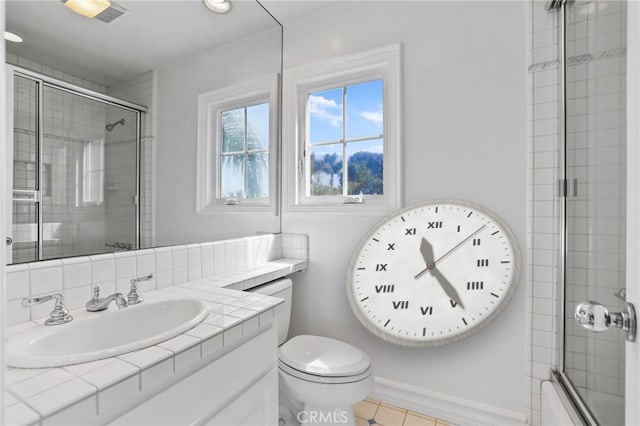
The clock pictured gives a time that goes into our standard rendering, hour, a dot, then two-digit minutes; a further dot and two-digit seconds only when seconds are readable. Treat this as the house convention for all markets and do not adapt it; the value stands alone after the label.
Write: 11.24.08
